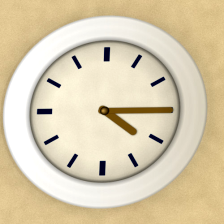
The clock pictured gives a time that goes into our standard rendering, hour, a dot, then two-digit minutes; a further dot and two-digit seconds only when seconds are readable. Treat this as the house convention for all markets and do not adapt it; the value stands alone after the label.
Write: 4.15
